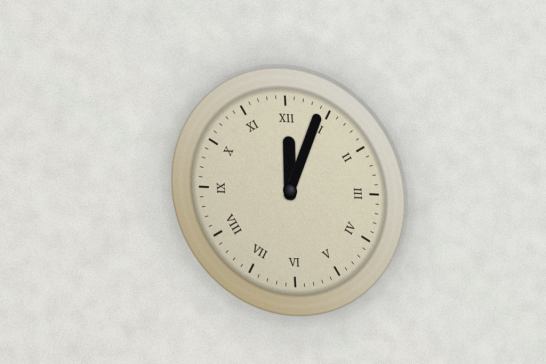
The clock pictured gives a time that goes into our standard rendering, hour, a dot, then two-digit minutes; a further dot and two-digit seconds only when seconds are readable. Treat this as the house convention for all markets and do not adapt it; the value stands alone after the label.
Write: 12.04
